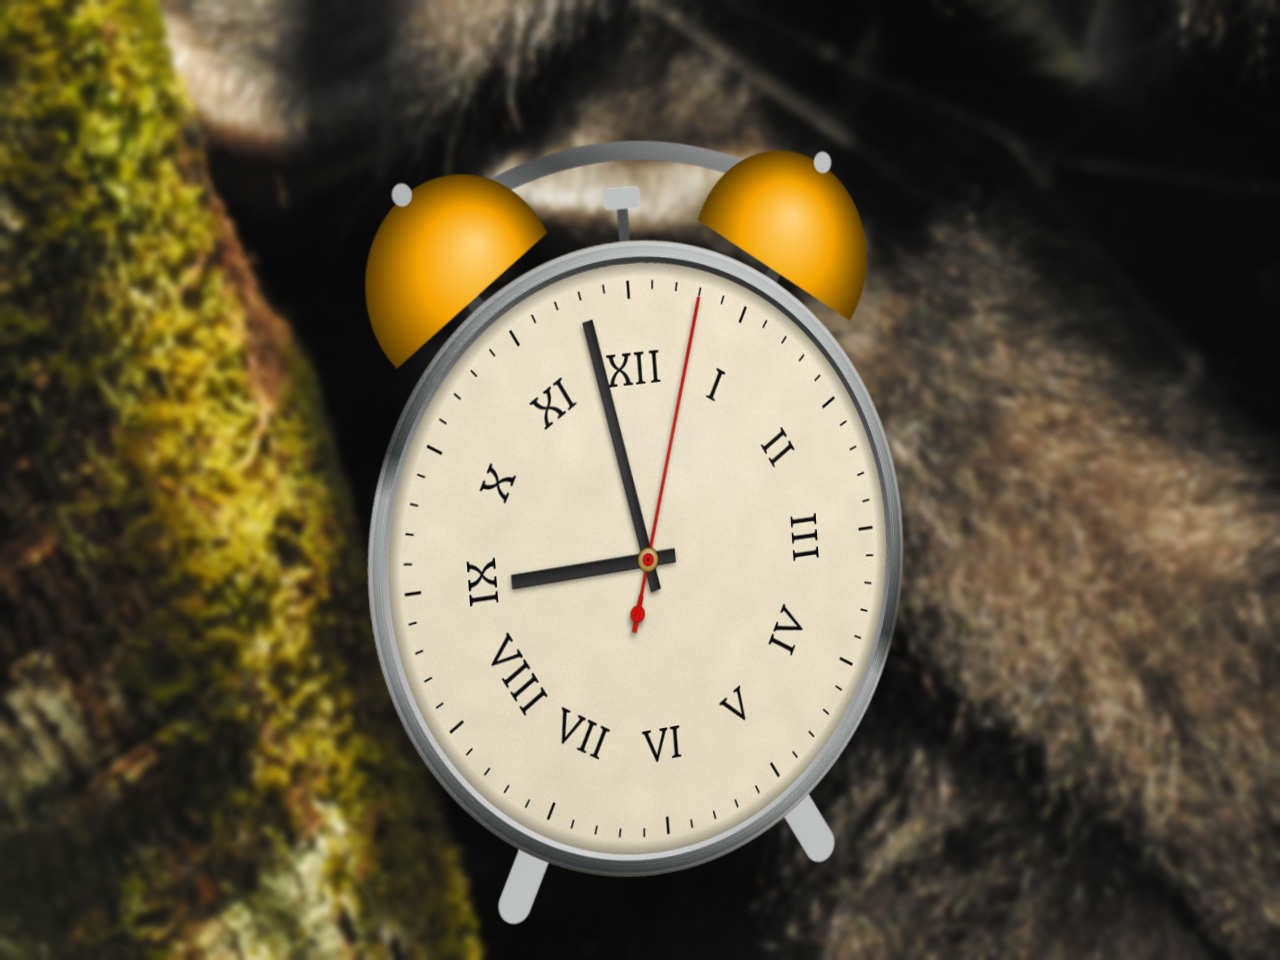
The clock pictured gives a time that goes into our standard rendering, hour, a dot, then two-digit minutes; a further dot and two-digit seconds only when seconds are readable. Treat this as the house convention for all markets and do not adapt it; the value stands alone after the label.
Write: 8.58.03
